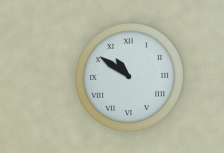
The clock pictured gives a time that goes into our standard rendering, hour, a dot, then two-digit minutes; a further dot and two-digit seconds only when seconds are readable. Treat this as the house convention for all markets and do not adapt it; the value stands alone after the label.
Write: 10.51
